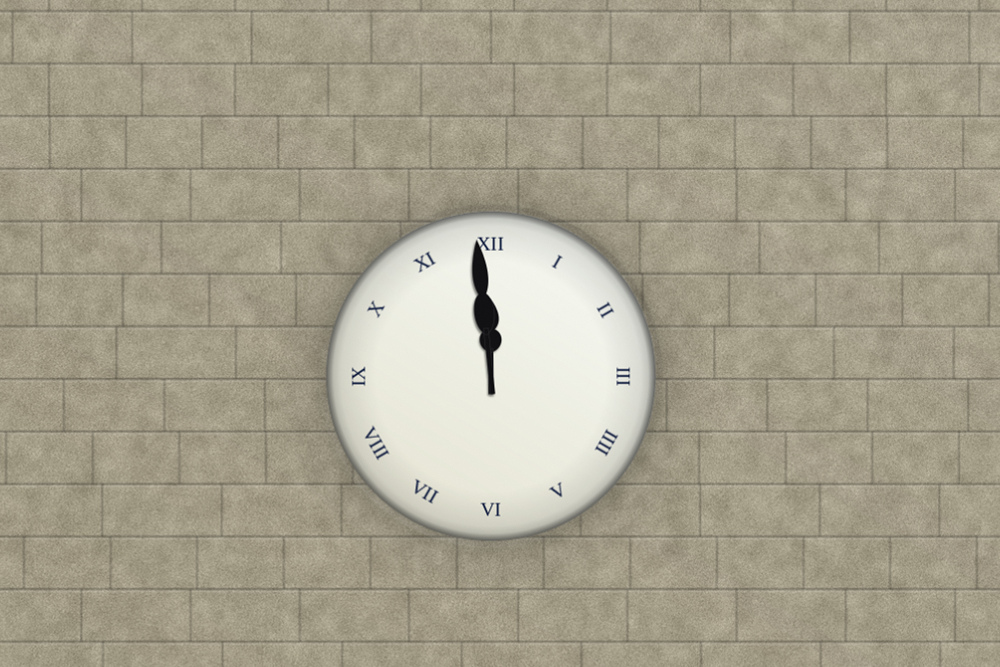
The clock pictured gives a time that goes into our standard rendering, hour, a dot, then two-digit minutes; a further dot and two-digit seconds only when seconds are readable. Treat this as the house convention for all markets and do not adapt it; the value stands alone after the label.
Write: 11.59
